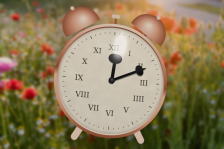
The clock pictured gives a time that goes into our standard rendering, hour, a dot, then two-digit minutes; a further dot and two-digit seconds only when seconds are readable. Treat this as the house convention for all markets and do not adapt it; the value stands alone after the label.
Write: 12.11
